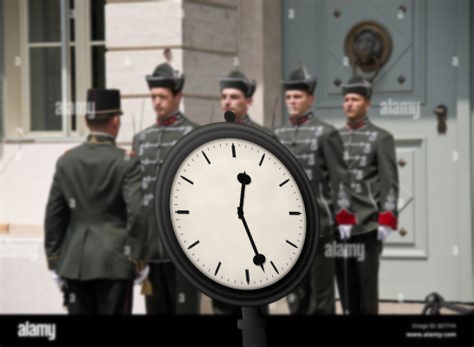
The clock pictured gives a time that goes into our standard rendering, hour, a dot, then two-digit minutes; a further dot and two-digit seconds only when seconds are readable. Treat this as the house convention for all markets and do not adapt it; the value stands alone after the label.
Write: 12.27
